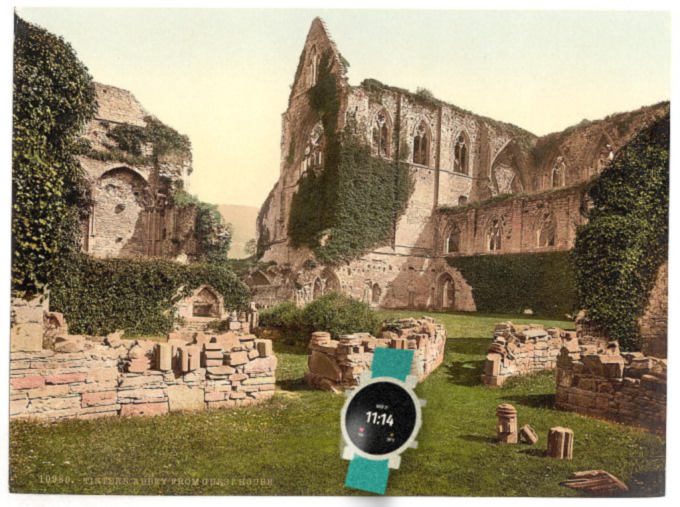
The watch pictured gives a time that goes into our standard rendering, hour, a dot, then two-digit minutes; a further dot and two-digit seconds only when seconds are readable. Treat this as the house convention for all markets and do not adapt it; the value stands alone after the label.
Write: 11.14
